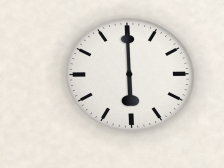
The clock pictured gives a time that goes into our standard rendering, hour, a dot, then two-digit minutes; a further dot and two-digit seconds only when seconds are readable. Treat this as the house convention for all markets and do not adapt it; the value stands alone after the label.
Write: 6.00
